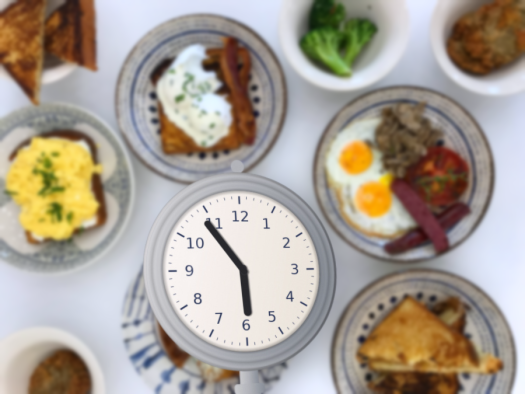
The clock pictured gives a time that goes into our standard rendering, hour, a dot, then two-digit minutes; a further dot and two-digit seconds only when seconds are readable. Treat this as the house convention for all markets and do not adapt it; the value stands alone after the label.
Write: 5.54
